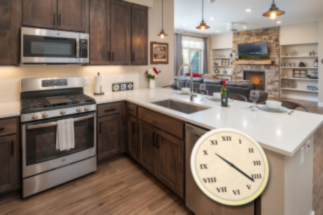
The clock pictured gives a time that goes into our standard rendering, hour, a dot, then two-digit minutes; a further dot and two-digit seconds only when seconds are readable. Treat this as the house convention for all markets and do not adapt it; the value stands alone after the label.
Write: 10.22
